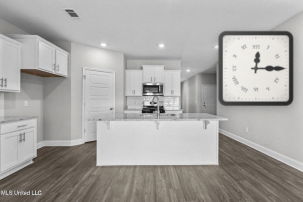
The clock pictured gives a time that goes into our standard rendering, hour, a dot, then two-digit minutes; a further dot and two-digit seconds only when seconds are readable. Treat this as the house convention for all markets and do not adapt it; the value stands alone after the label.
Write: 12.15
